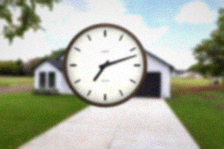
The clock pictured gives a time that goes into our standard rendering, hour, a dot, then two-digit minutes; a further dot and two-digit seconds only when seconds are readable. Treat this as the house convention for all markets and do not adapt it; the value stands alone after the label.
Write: 7.12
